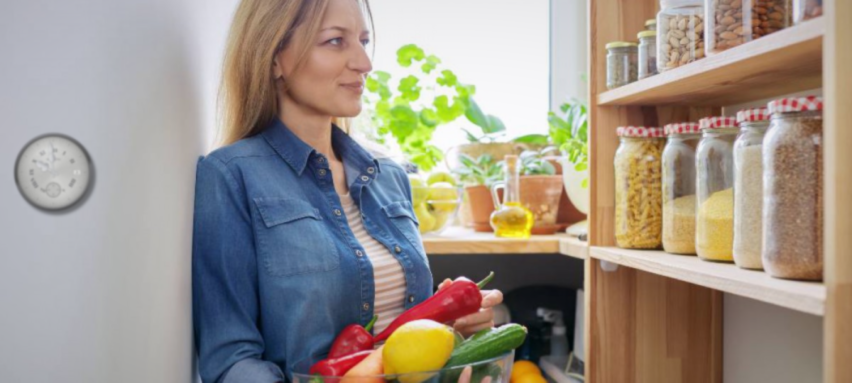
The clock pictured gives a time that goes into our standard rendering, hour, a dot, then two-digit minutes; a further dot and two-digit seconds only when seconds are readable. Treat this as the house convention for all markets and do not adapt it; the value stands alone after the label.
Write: 9.59
